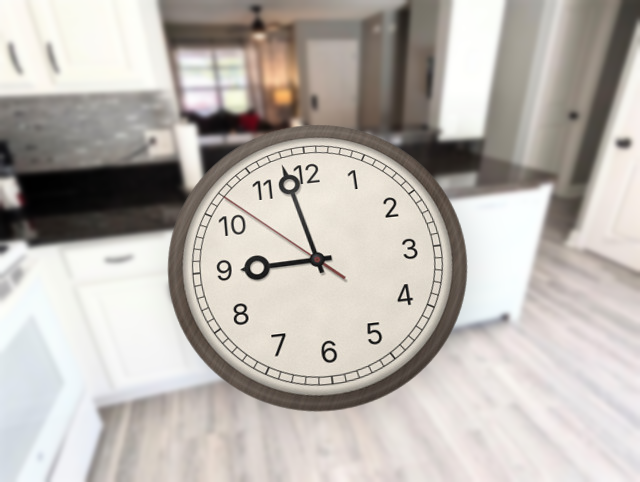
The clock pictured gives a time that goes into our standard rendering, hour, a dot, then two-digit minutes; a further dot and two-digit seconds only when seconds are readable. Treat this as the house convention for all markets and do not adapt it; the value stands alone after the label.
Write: 8.57.52
